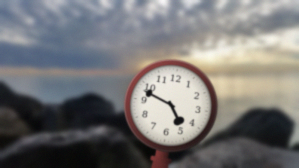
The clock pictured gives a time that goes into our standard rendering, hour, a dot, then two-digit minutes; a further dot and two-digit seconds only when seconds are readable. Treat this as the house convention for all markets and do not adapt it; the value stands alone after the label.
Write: 4.48
